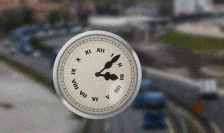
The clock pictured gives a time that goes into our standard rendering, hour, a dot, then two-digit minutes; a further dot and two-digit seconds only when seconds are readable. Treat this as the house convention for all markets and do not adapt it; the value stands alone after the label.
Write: 3.07
